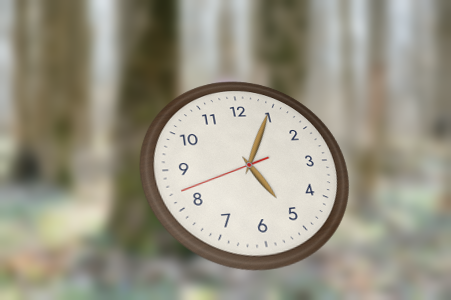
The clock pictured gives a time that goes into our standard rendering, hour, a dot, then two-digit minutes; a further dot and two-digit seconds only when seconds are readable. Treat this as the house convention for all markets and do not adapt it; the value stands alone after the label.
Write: 5.04.42
